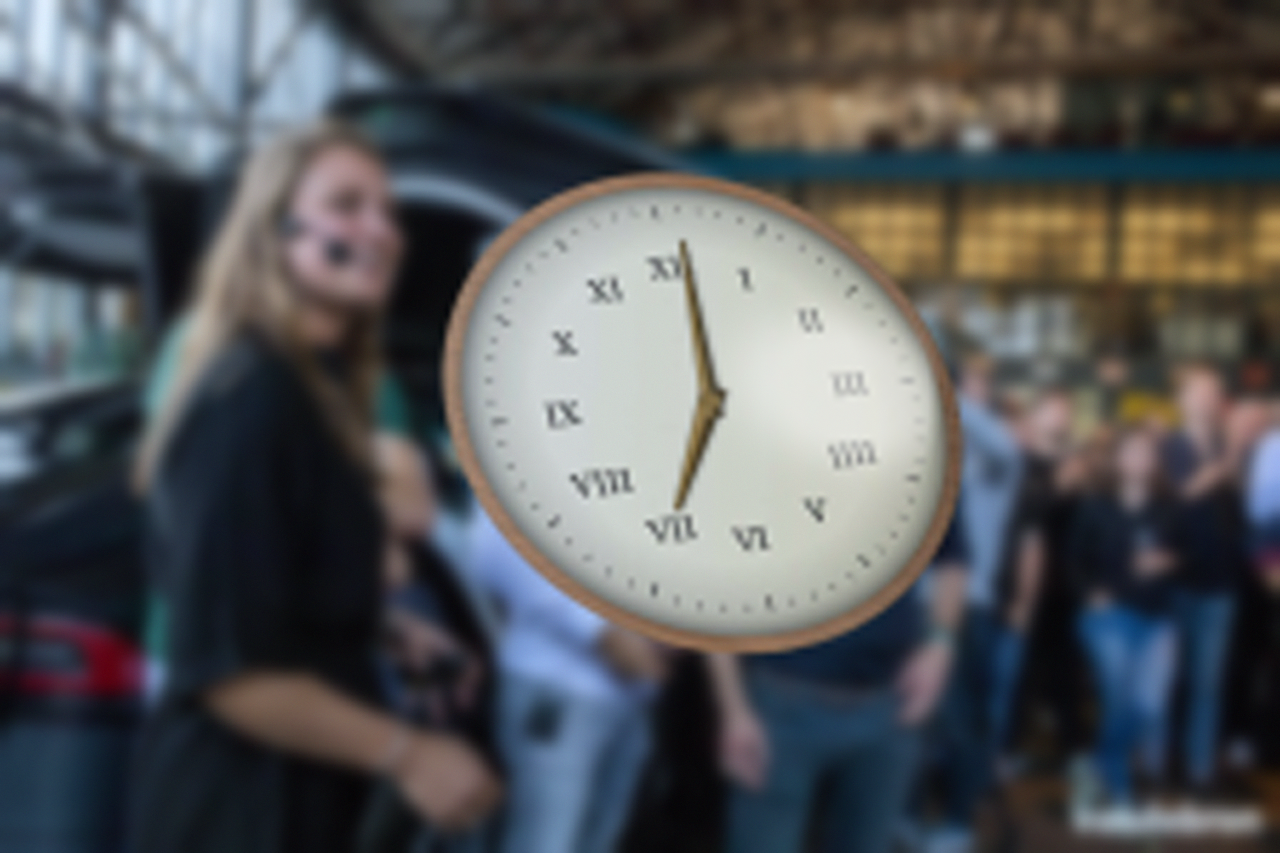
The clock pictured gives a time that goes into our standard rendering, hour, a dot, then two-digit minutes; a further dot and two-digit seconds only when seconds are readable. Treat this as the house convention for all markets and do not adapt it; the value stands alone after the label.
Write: 7.01
